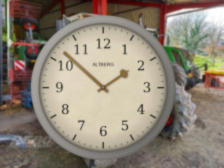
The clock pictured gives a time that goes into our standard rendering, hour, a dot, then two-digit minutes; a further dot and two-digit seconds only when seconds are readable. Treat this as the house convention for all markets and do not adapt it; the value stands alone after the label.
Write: 1.52
